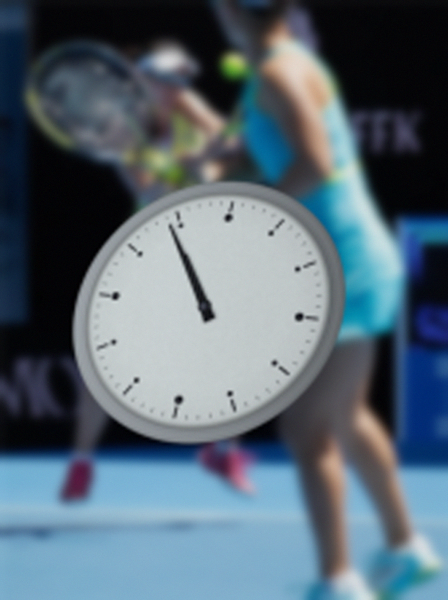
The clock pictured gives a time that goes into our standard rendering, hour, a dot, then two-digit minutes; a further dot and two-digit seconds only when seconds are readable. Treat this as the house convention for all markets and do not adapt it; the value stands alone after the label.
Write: 10.54
